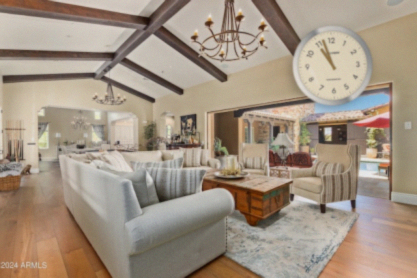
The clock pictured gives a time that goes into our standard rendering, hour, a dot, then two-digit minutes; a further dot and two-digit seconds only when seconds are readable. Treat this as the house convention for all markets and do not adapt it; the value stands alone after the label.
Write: 10.57
